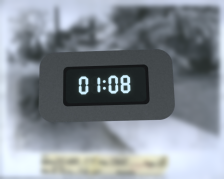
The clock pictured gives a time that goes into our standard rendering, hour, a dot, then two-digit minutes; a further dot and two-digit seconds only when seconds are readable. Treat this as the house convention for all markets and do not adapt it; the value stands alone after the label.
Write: 1.08
